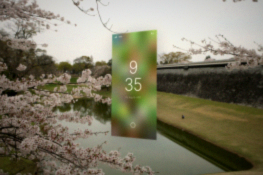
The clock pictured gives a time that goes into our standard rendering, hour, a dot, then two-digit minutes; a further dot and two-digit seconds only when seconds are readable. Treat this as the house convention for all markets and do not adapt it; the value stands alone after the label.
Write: 9.35
